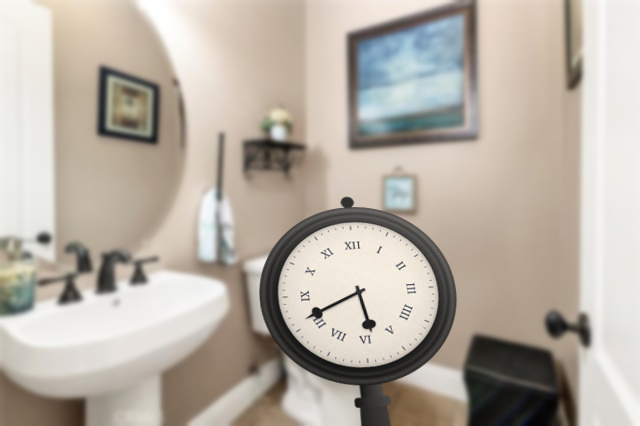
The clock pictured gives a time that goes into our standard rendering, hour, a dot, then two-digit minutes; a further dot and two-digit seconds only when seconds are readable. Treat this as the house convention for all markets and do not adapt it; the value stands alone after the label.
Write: 5.41
